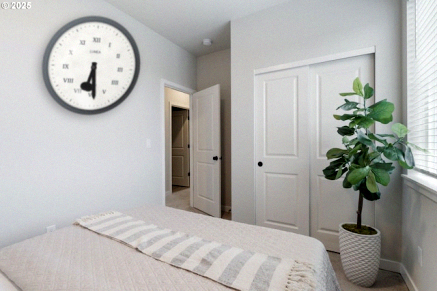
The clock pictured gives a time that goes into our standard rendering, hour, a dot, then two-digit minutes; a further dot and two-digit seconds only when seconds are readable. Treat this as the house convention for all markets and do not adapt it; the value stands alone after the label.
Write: 6.29
